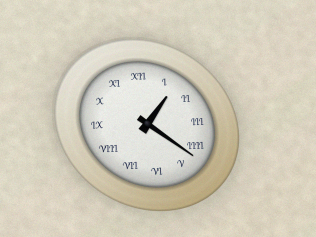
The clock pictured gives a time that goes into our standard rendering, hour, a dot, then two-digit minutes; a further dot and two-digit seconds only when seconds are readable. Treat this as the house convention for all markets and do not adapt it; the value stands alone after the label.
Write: 1.22
